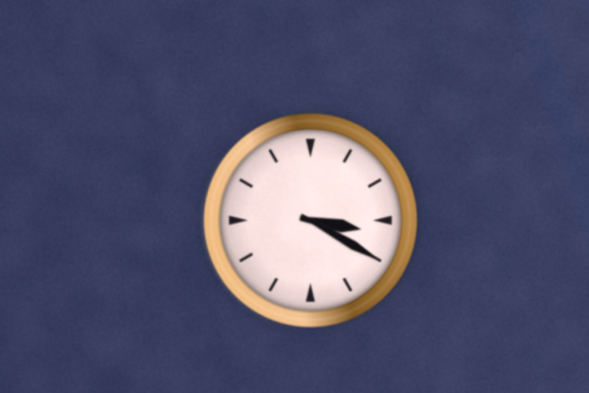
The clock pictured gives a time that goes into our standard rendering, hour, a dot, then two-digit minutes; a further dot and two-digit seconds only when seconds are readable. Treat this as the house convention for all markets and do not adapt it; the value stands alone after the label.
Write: 3.20
